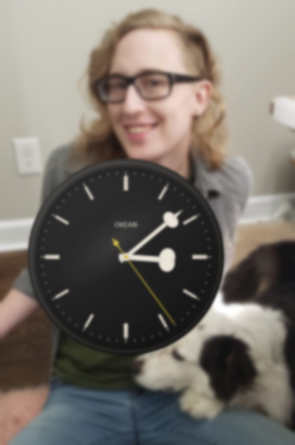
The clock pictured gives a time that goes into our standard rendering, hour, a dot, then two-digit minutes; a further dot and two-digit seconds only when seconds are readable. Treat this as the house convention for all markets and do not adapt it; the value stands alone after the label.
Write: 3.08.24
